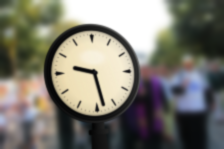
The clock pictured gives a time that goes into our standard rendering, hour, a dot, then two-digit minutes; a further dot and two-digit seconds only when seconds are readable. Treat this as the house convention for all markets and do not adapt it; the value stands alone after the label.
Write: 9.28
